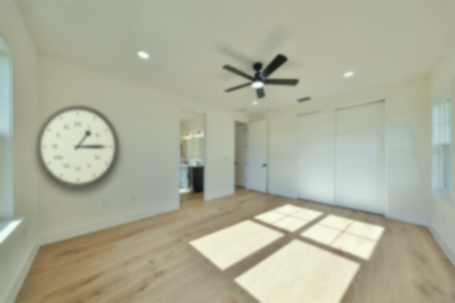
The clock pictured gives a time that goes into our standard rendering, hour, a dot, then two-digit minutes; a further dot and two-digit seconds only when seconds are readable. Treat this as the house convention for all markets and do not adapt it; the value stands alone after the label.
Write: 1.15
